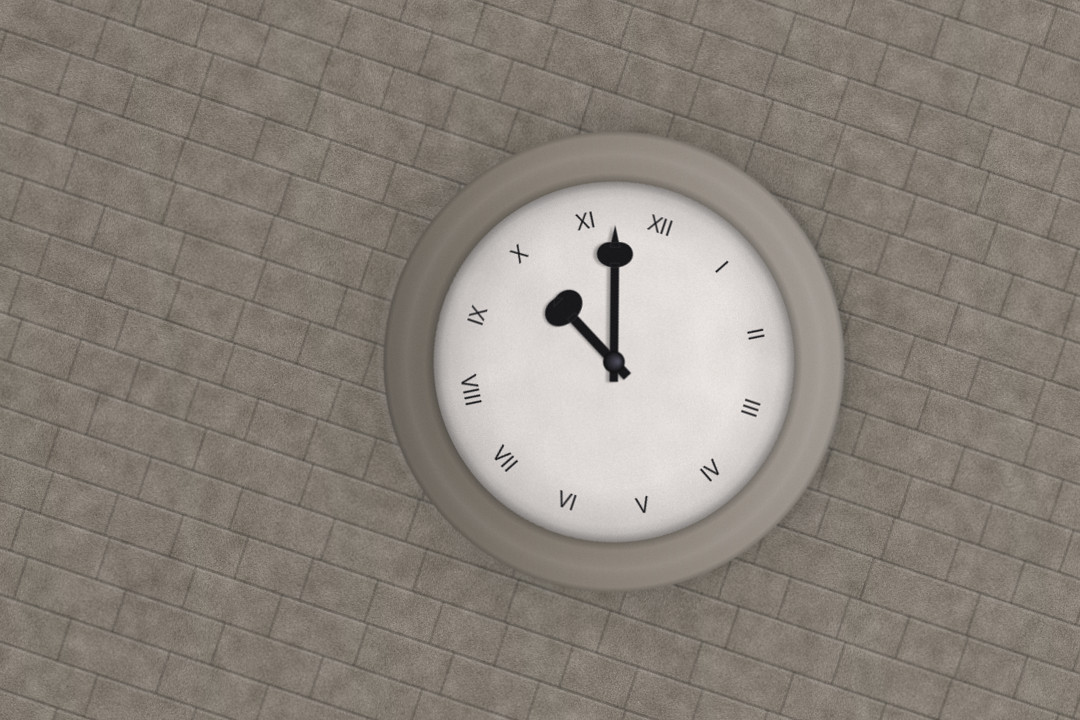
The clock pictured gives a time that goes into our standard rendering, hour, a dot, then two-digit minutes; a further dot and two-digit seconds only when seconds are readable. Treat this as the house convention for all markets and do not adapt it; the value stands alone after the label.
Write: 9.57
